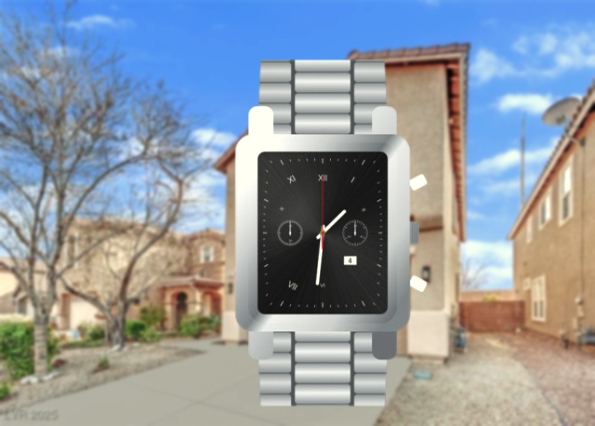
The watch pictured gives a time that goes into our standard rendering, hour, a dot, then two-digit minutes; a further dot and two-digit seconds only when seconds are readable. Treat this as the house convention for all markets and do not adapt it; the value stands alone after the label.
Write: 1.31
